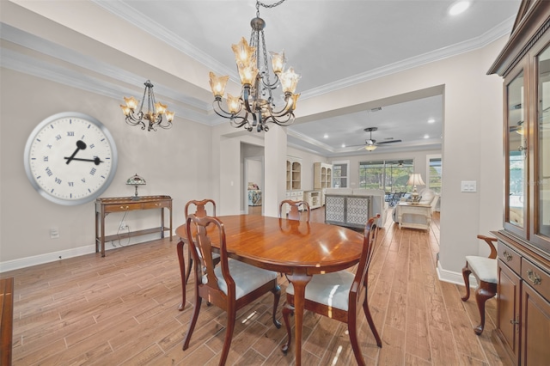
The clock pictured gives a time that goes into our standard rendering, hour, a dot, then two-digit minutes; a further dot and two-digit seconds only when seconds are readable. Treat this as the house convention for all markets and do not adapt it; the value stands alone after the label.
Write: 1.16
